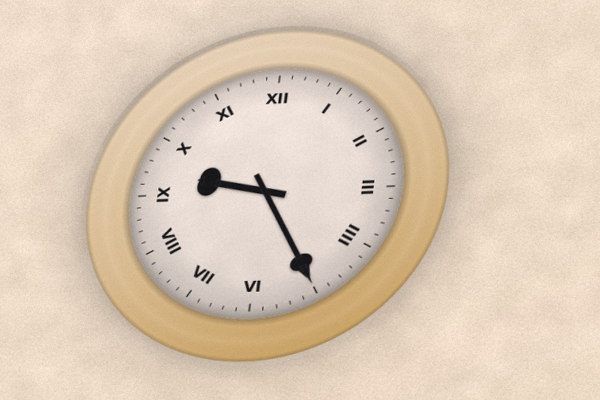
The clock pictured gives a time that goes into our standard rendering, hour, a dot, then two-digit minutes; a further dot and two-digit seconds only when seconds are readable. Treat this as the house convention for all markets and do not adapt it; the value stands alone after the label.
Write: 9.25
